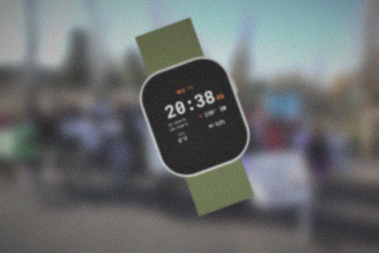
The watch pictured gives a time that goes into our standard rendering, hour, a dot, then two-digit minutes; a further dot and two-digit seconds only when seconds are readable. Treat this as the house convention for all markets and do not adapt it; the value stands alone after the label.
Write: 20.38
